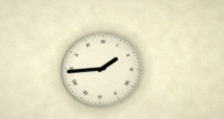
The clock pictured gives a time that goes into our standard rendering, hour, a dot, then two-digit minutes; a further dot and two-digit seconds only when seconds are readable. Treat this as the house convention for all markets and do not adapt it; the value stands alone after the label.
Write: 1.44
